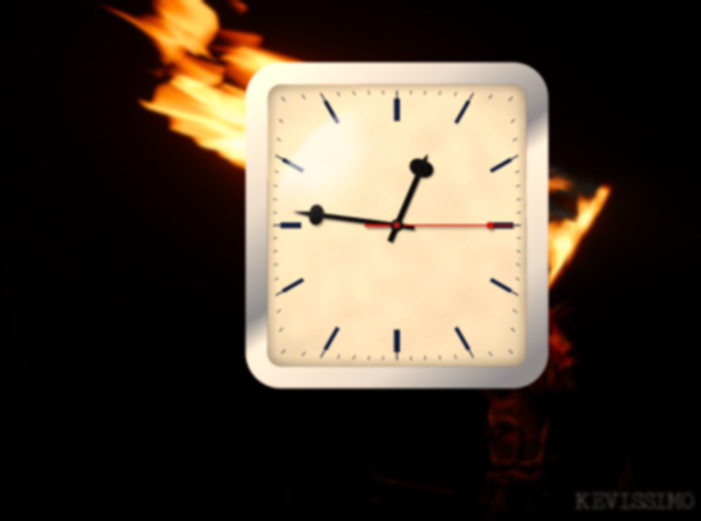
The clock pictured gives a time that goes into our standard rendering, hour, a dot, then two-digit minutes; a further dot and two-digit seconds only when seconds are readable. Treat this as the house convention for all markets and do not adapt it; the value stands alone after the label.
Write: 12.46.15
